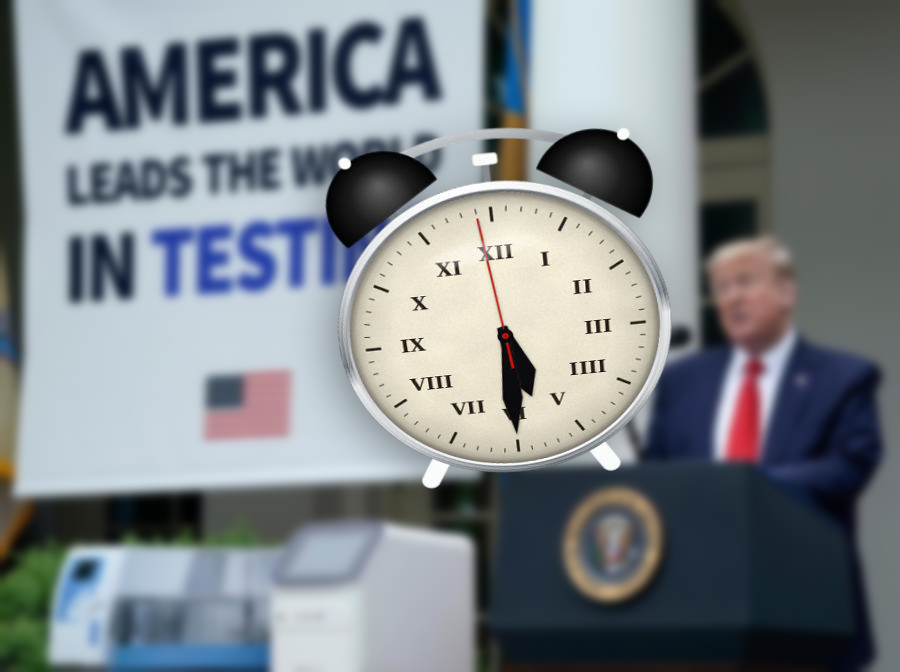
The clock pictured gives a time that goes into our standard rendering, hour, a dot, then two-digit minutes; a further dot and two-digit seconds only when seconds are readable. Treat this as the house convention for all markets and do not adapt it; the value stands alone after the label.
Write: 5.29.59
